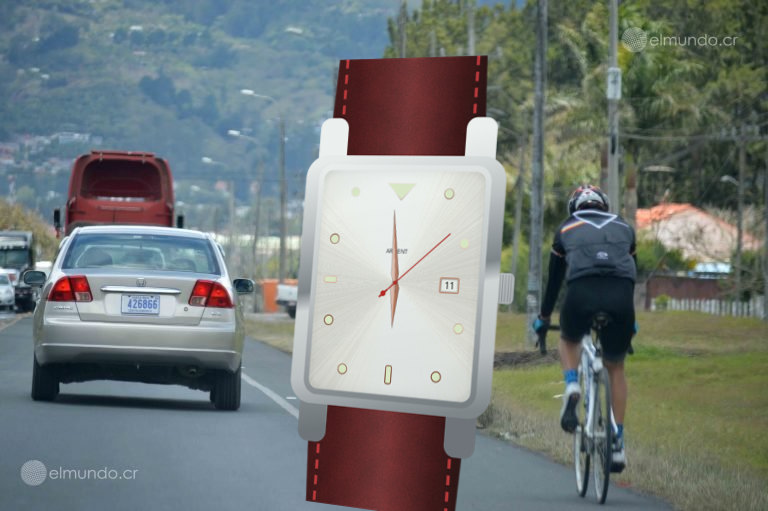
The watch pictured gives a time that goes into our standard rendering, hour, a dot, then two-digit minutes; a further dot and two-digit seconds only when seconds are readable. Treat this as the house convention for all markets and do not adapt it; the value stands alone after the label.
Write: 5.59.08
